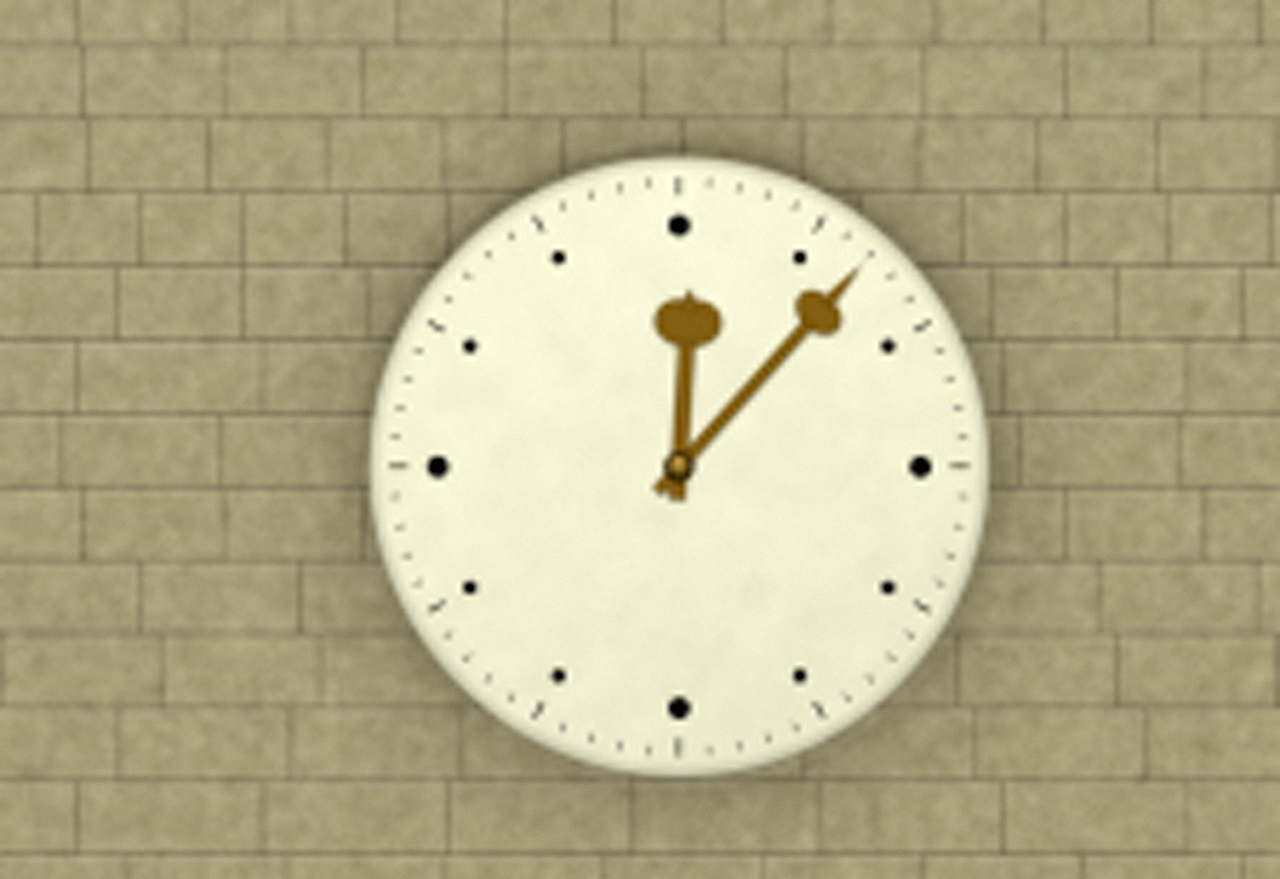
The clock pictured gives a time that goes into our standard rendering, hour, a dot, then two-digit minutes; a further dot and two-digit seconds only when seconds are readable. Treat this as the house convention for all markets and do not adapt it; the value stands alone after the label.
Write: 12.07
